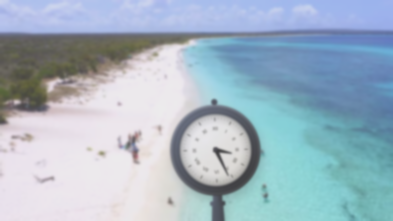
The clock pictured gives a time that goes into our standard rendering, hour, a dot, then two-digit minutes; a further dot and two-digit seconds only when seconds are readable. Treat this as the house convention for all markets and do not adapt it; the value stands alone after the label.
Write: 3.26
